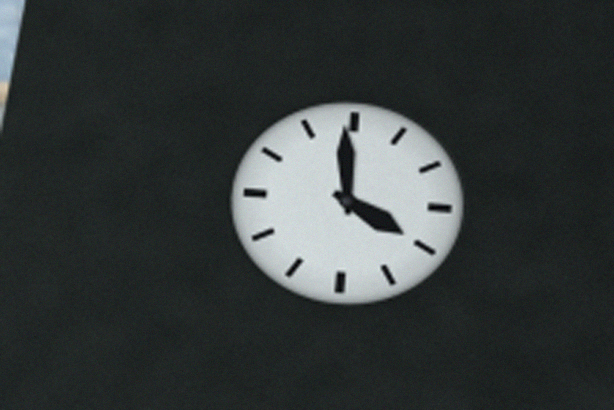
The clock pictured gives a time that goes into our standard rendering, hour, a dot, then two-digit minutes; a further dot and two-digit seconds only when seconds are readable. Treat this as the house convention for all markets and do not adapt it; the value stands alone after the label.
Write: 3.59
